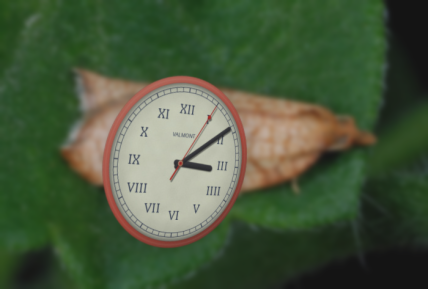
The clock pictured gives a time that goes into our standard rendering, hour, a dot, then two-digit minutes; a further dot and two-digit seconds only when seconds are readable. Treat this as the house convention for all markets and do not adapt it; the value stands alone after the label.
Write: 3.09.05
